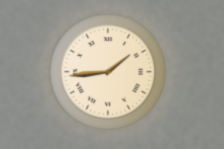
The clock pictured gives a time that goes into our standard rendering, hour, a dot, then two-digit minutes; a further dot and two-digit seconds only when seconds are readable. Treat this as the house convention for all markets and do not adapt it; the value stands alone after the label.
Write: 1.44
